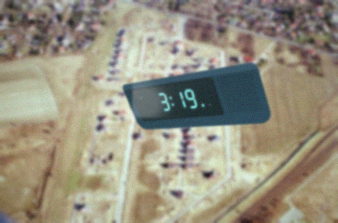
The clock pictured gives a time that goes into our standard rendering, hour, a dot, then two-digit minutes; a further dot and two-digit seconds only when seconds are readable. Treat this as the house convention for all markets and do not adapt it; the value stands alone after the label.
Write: 3.19
